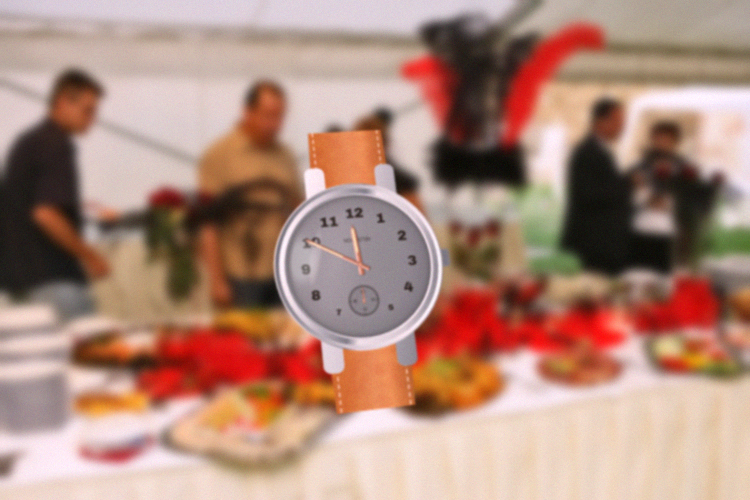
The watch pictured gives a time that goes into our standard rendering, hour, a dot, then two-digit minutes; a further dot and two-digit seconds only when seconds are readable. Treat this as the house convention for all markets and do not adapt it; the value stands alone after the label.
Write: 11.50
